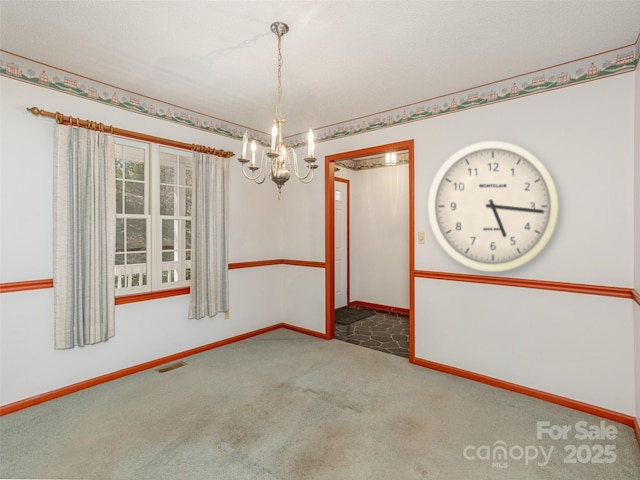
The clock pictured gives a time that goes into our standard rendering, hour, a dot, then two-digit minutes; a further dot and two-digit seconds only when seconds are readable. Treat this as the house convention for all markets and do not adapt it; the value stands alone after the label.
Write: 5.16
